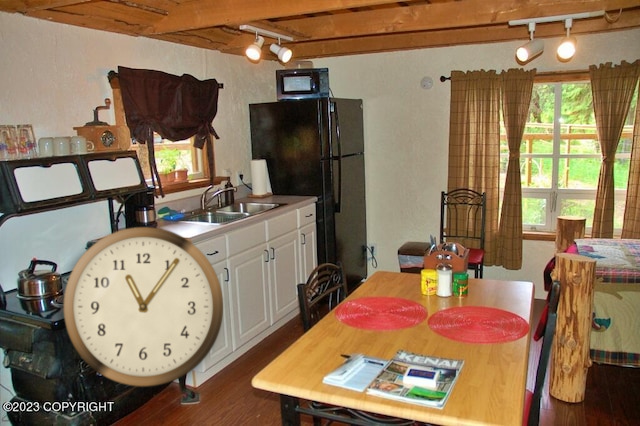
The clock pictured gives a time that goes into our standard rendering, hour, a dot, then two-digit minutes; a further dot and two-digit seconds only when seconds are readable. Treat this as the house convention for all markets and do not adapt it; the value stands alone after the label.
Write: 11.06
